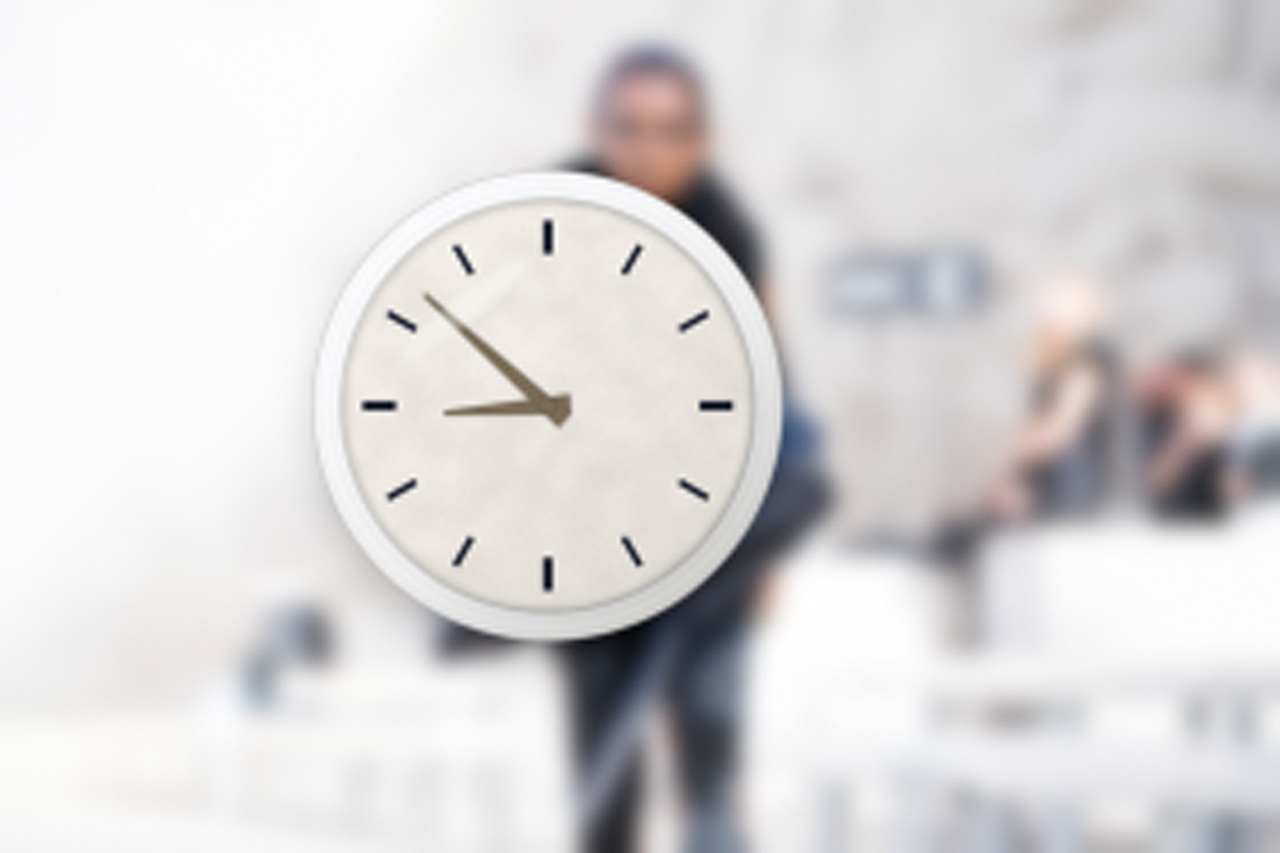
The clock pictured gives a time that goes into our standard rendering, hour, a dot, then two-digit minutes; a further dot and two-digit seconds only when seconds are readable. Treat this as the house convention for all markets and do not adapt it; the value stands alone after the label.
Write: 8.52
